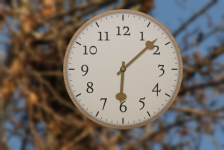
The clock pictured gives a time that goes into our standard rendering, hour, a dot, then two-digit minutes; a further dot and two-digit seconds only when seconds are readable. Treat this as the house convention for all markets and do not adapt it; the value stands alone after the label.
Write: 6.08
